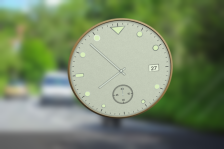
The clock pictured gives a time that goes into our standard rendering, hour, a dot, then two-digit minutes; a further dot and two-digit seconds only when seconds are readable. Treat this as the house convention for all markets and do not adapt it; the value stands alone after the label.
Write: 7.53
